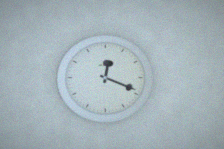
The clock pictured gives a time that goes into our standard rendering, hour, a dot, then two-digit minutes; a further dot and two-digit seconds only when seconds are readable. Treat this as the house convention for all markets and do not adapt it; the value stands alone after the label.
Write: 12.19
